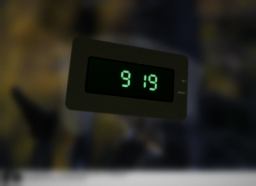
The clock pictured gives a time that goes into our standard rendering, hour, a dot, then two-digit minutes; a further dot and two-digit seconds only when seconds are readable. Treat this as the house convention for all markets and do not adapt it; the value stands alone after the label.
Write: 9.19
